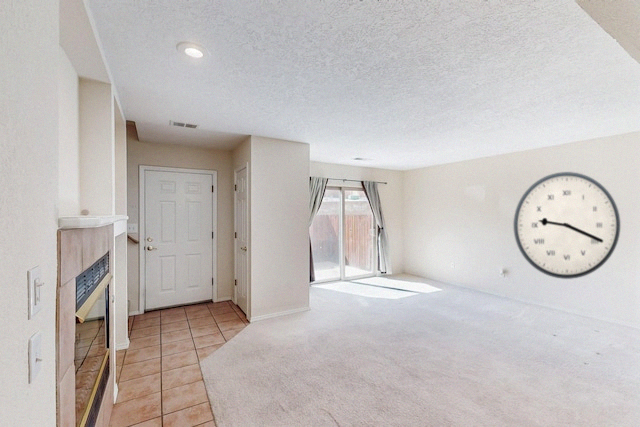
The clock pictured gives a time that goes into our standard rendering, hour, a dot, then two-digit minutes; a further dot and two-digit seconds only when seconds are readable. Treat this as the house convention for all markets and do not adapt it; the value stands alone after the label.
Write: 9.19
